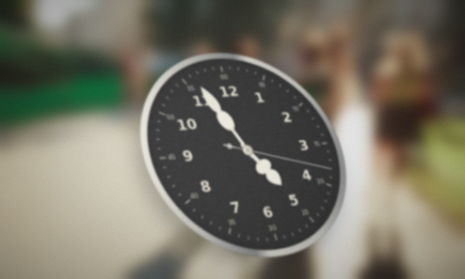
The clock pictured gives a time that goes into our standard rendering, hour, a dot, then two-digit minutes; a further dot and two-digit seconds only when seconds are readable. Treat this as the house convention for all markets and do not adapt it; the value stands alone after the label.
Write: 4.56.18
